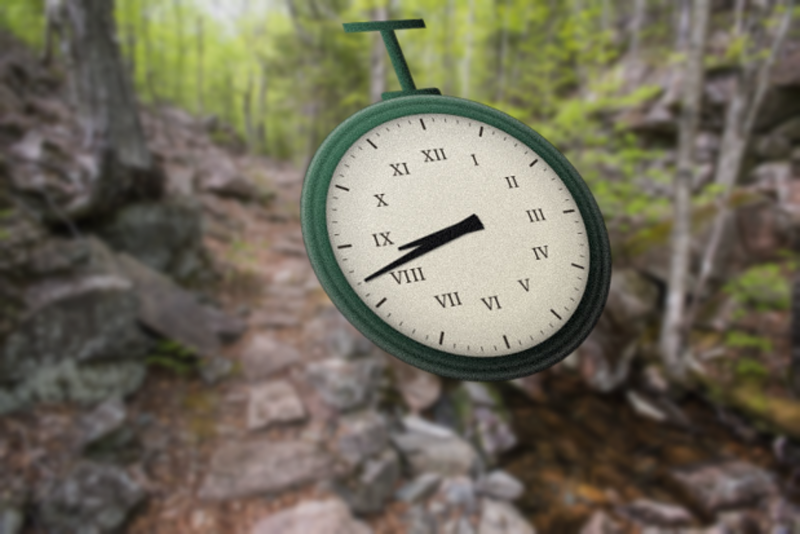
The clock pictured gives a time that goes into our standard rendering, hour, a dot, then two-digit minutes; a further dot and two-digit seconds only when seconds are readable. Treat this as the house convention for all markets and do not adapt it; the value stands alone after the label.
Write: 8.42
